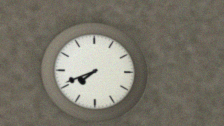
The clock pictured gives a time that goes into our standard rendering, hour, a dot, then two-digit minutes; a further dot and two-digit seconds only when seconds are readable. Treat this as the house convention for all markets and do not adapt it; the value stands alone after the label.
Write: 7.41
